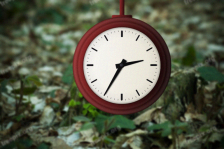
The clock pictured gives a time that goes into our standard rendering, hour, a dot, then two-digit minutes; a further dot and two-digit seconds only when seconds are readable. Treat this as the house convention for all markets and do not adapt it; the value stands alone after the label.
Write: 2.35
